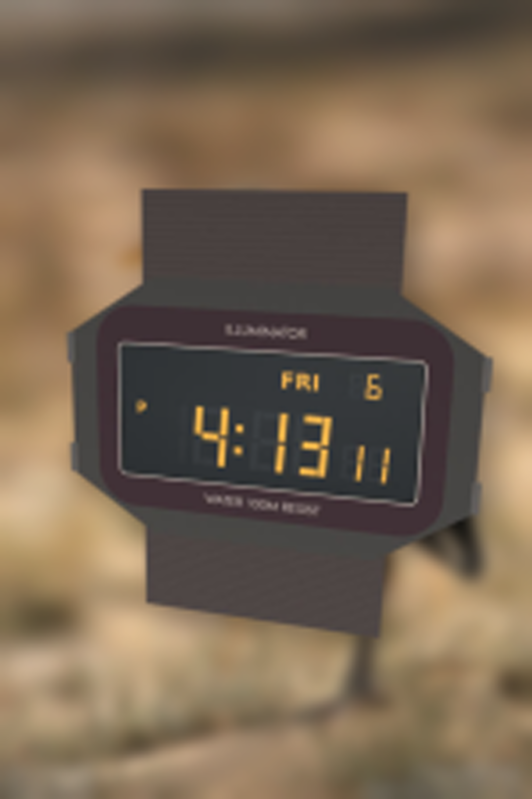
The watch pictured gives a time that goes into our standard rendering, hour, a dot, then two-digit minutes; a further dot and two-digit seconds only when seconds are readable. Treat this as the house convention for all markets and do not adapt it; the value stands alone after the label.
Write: 4.13.11
